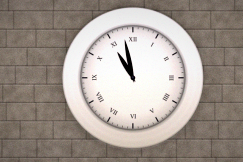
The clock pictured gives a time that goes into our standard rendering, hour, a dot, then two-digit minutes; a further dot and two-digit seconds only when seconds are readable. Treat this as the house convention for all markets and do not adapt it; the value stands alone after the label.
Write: 10.58
